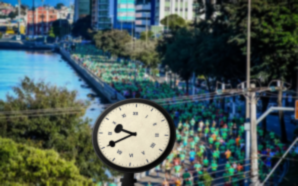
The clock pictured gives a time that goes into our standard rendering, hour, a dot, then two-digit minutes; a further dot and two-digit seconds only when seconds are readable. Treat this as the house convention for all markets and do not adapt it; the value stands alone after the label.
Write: 9.40
